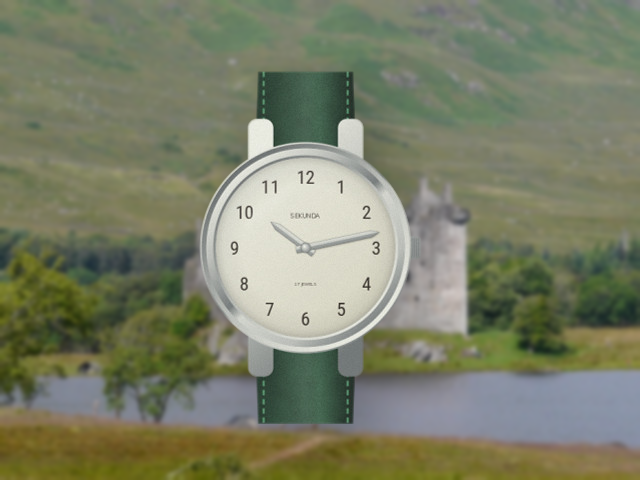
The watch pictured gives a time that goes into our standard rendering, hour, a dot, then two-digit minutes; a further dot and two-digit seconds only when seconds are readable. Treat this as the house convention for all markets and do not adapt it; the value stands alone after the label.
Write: 10.13
